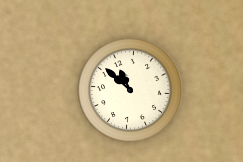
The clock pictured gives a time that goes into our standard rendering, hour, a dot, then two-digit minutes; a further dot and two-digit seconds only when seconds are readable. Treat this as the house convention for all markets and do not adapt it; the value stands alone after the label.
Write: 11.56
